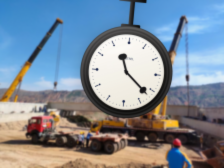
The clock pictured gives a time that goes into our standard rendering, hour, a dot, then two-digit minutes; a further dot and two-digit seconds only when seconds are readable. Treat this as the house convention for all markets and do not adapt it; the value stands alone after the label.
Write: 11.22
